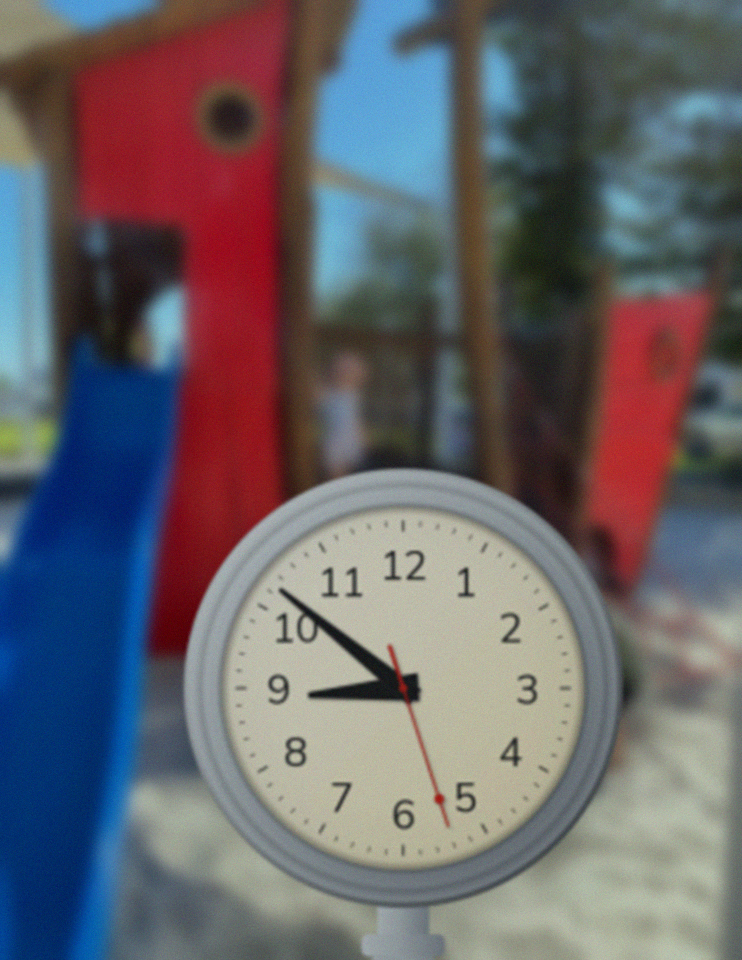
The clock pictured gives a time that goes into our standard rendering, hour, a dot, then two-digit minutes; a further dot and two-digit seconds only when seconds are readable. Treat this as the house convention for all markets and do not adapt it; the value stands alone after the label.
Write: 8.51.27
